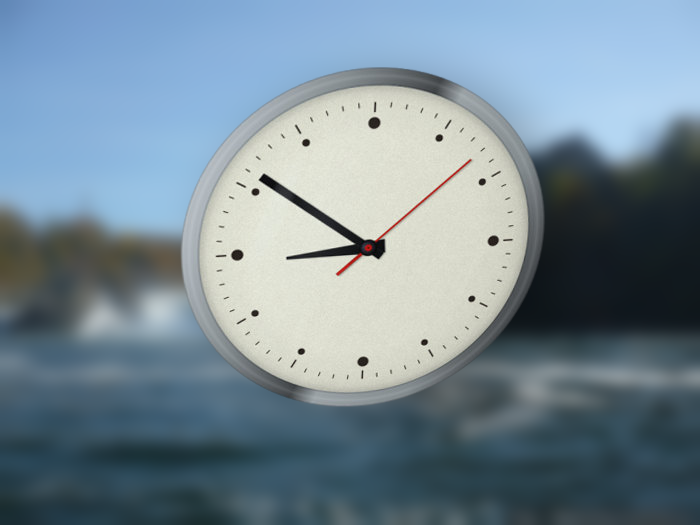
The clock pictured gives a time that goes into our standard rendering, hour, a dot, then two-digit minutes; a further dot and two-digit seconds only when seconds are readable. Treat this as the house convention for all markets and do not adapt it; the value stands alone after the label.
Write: 8.51.08
